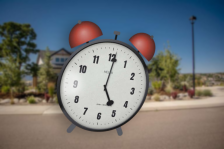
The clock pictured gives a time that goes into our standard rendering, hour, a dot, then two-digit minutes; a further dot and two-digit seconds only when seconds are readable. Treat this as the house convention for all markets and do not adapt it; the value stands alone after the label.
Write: 5.01
